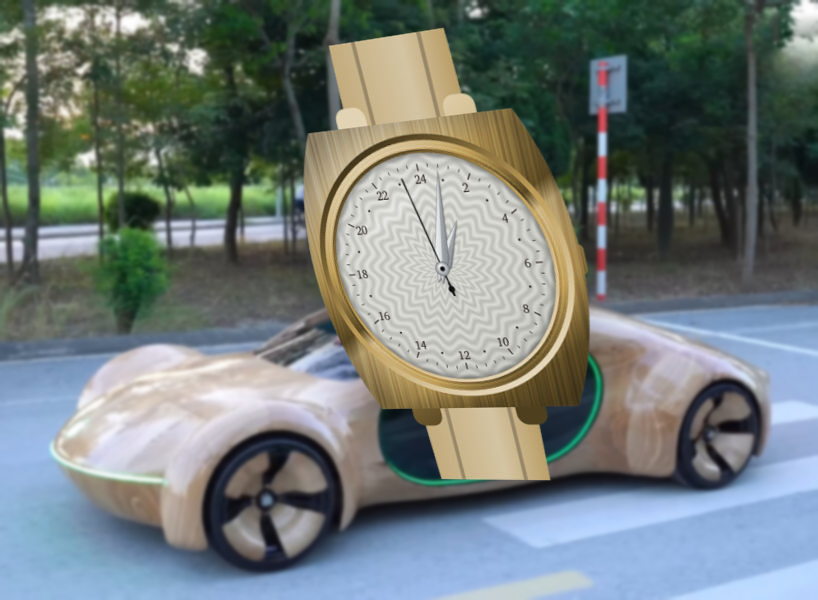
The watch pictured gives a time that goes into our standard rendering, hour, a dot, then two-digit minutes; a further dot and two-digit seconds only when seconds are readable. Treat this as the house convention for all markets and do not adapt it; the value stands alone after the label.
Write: 2.01.58
